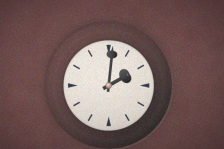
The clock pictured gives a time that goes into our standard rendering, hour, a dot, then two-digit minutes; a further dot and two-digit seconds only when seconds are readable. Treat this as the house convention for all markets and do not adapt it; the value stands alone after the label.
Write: 2.01
